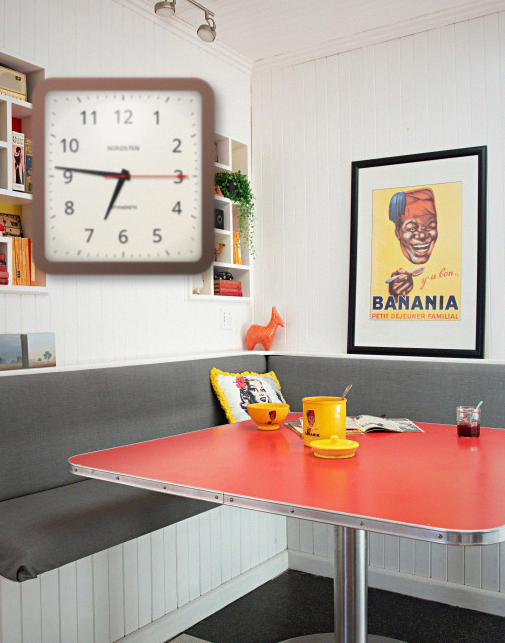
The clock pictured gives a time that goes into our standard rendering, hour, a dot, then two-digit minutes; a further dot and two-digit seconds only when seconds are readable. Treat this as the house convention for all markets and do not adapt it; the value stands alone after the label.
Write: 6.46.15
